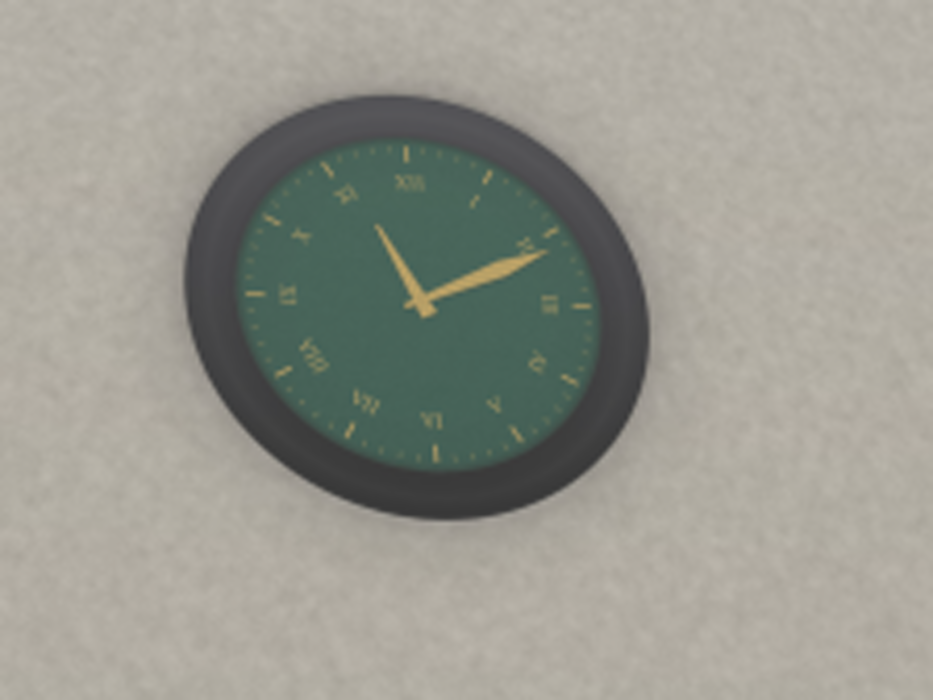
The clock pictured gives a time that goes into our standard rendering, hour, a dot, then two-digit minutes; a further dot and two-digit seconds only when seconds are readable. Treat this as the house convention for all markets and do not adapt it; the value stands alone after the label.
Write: 11.11
